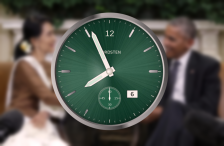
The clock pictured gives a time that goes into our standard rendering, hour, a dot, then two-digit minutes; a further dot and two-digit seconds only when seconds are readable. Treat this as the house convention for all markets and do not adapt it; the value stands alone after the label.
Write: 7.56
